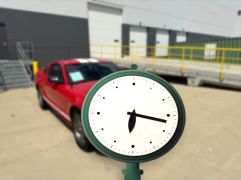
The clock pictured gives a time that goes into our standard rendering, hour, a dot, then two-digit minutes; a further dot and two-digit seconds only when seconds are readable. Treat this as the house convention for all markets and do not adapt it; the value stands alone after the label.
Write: 6.17
